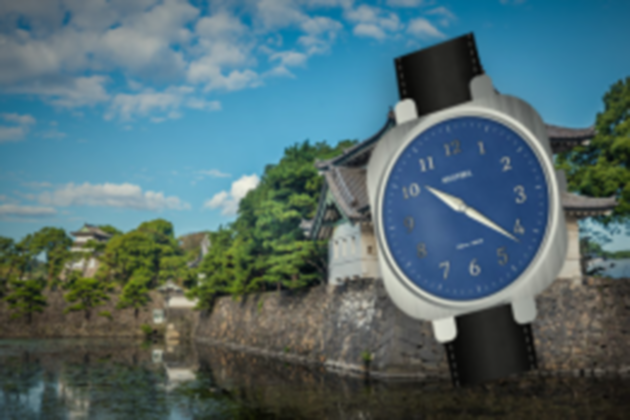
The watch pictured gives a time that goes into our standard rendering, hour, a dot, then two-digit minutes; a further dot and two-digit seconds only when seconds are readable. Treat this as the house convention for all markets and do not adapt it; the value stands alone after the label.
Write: 10.22
